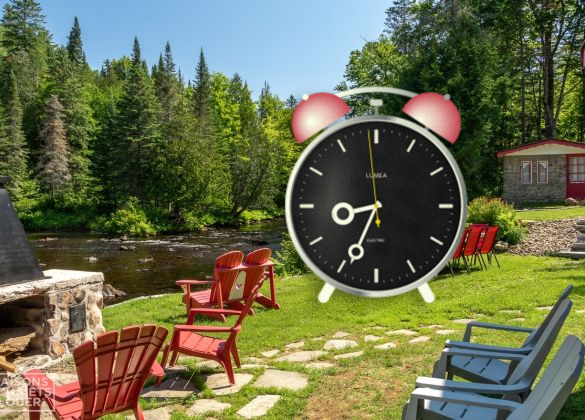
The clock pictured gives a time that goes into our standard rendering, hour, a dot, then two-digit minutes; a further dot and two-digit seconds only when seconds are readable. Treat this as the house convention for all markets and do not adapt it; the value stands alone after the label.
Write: 8.33.59
